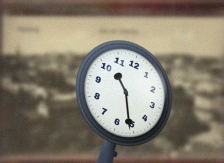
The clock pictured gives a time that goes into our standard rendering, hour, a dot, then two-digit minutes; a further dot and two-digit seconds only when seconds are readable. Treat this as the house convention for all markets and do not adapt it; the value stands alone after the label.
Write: 10.26
